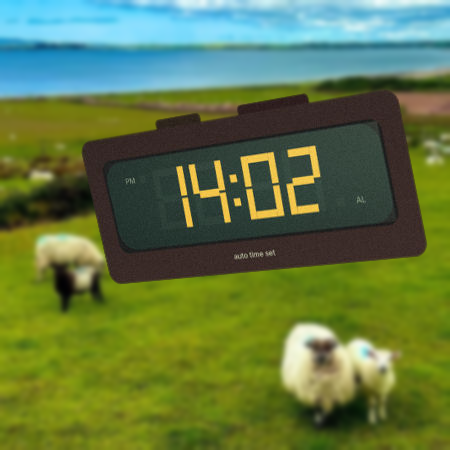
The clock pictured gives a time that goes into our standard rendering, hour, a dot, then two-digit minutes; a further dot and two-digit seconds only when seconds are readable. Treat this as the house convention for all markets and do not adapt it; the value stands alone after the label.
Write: 14.02
